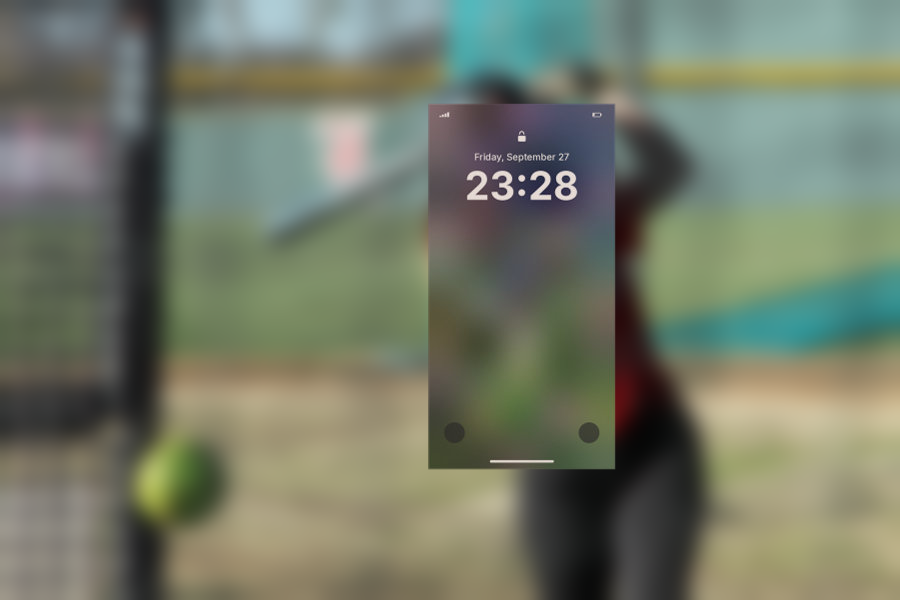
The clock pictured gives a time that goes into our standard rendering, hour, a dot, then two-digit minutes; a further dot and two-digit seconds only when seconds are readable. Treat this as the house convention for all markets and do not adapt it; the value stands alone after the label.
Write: 23.28
